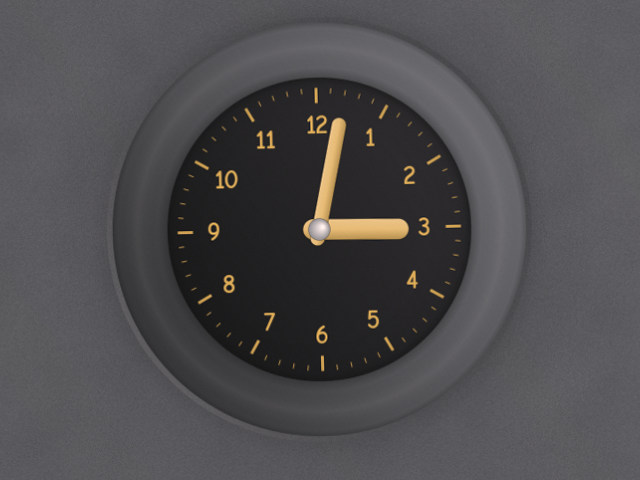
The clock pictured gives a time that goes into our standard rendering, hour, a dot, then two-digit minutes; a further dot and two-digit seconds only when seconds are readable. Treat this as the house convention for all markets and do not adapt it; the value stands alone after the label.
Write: 3.02
